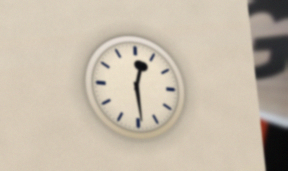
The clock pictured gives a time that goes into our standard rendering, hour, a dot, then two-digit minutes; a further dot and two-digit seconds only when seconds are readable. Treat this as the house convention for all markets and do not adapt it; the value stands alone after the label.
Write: 12.29
